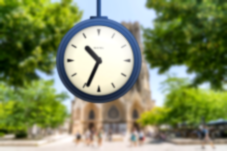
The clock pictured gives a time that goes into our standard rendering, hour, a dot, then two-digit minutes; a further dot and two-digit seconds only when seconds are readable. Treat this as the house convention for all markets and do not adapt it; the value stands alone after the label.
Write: 10.34
